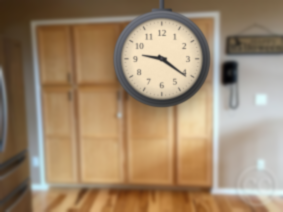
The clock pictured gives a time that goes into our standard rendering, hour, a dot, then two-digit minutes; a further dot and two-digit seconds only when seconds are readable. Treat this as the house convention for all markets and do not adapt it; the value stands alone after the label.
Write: 9.21
